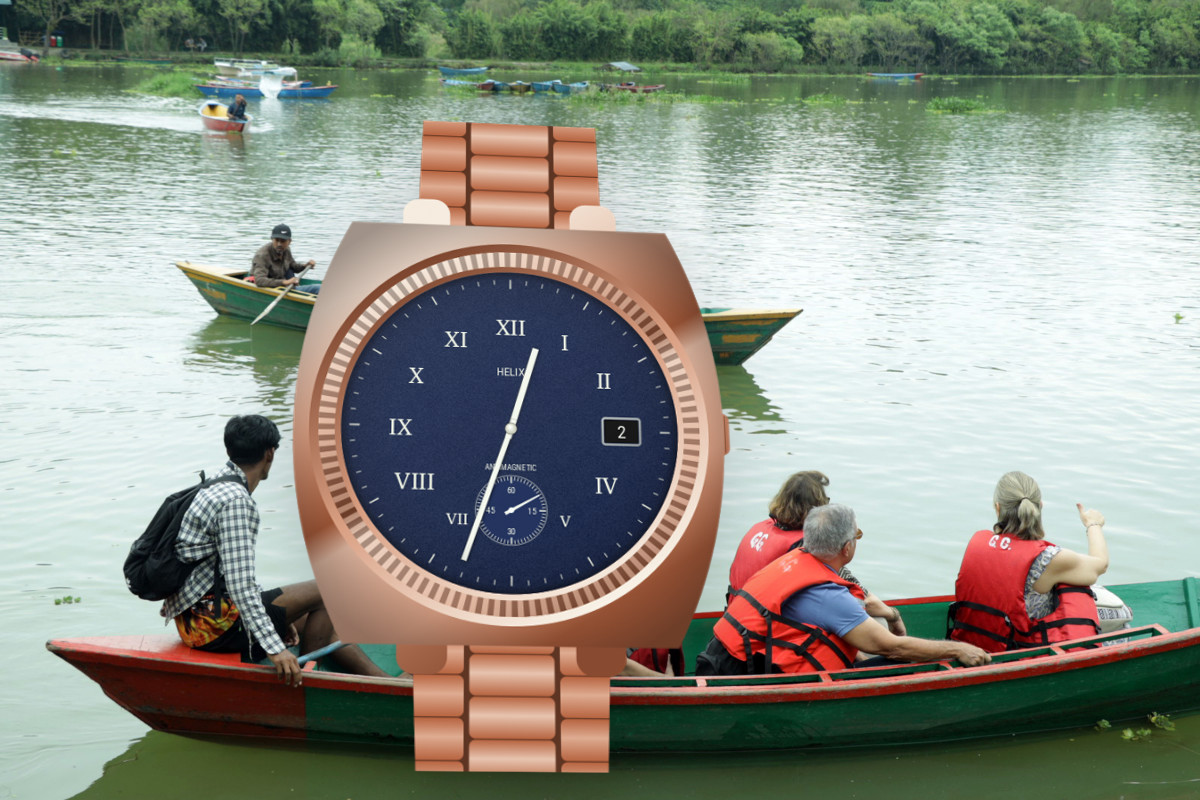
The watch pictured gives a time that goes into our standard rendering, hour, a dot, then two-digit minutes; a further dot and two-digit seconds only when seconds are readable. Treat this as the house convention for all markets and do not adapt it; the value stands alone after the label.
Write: 12.33.10
